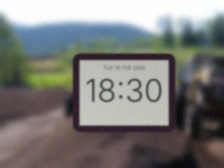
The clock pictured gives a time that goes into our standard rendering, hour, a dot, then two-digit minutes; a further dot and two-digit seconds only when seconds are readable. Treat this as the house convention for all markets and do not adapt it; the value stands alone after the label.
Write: 18.30
